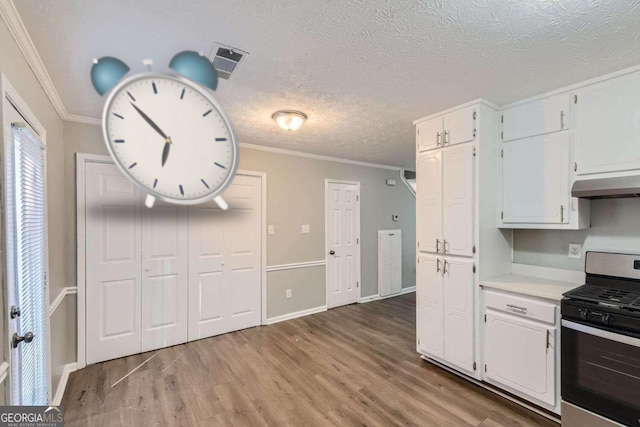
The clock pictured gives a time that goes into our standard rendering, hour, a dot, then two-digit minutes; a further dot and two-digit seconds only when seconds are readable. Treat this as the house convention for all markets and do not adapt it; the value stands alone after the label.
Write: 6.54
